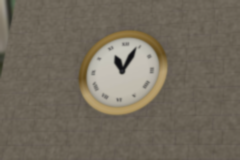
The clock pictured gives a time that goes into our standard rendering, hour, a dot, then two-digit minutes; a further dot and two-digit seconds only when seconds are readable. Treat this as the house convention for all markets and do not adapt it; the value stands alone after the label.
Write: 11.04
